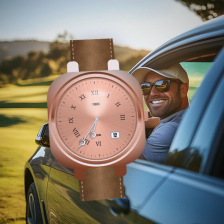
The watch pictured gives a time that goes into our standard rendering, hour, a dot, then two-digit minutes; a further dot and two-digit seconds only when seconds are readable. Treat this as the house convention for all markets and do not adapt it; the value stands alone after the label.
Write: 6.36
